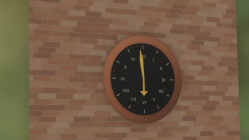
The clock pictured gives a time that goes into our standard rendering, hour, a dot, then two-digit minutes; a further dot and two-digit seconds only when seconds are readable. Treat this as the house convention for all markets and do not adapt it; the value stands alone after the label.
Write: 5.59
